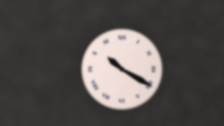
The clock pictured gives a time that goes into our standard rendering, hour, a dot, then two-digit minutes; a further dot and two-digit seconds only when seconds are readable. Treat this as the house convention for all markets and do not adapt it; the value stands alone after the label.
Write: 10.20
